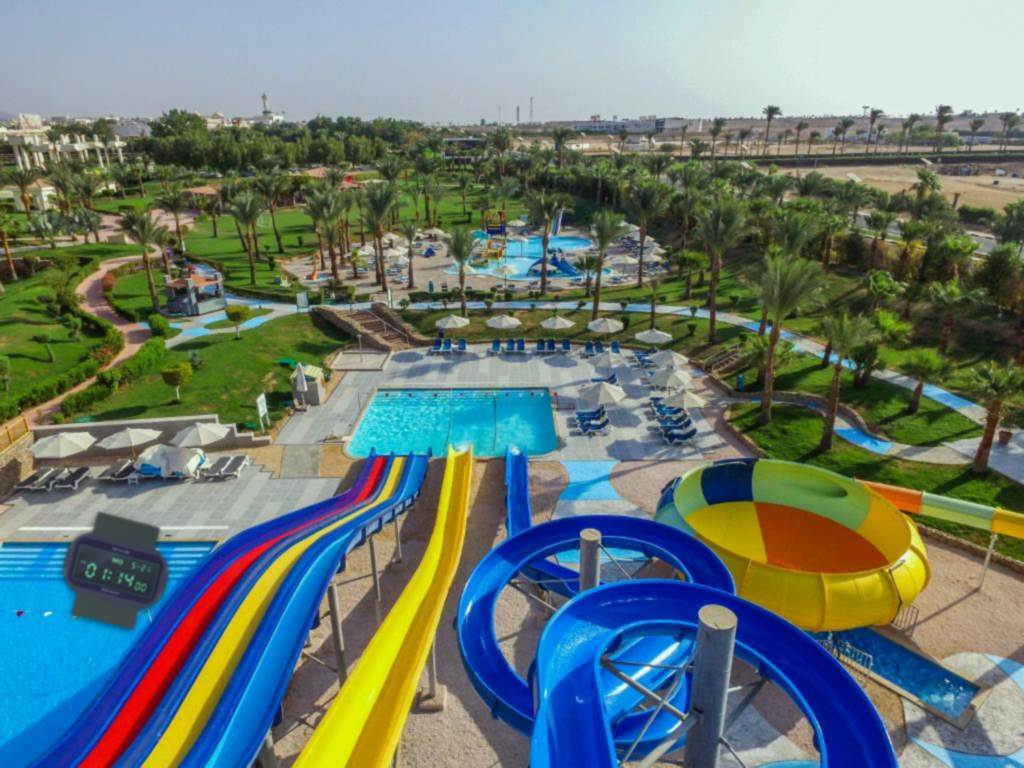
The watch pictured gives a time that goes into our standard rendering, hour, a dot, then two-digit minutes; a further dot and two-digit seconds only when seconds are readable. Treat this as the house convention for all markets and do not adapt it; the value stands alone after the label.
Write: 1.14
